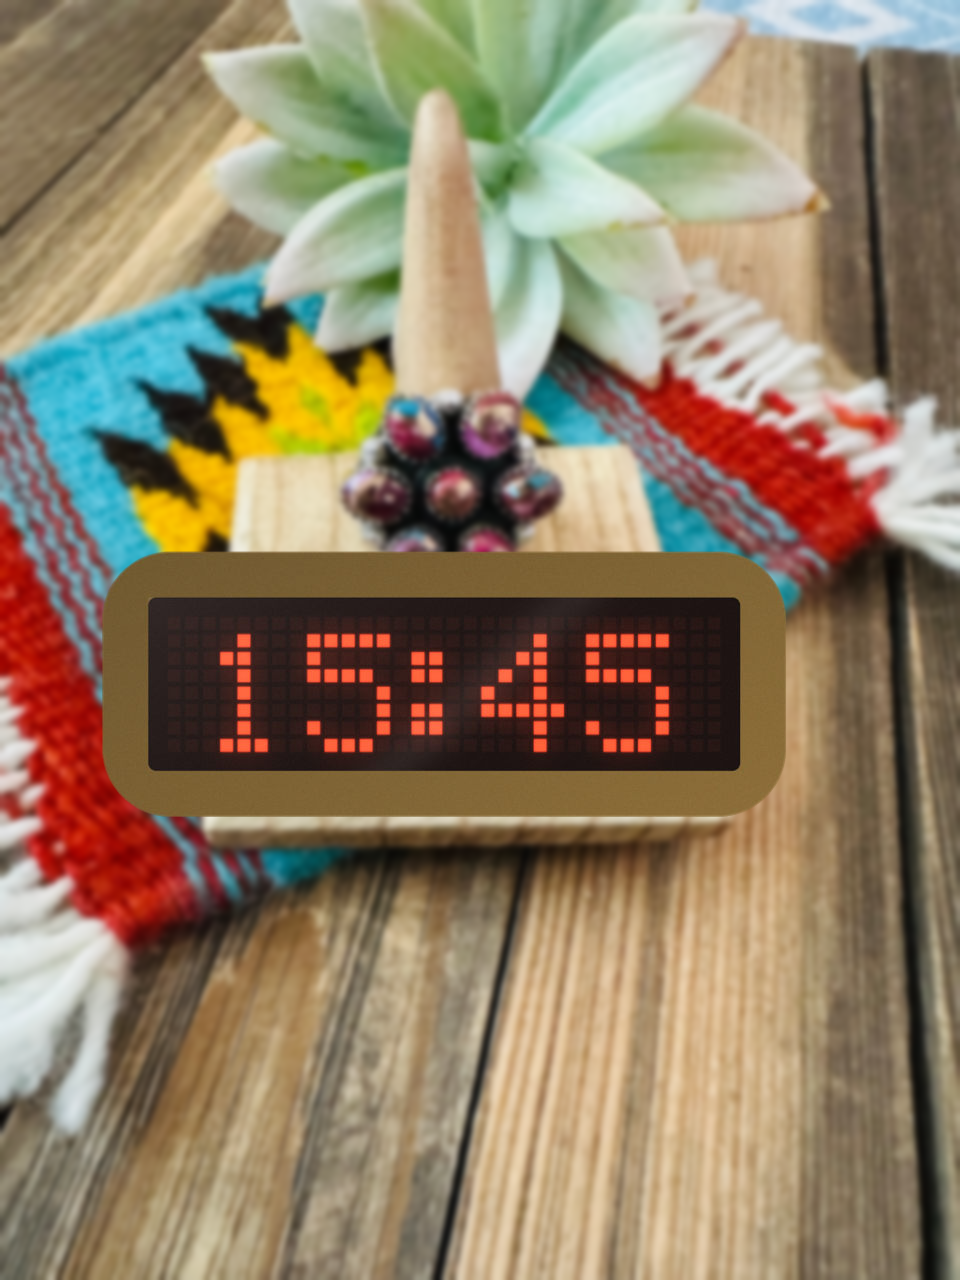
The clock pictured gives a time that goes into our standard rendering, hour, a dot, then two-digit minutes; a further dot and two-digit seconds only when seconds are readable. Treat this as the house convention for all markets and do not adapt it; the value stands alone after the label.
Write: 15.45
